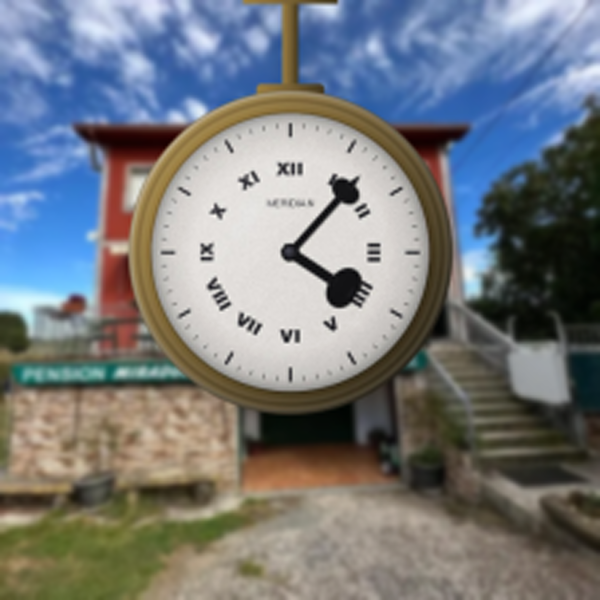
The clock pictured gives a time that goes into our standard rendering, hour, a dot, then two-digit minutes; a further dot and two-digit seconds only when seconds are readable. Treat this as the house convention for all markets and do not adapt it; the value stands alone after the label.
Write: 4.07
